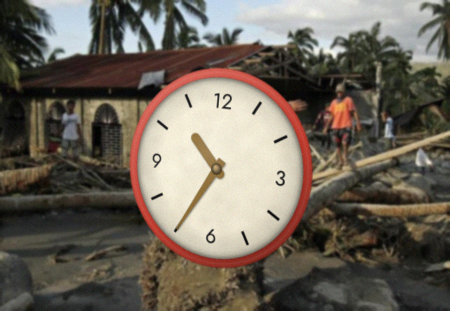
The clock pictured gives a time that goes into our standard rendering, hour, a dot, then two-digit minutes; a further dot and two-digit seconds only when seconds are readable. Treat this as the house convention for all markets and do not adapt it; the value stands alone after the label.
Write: 10.35
